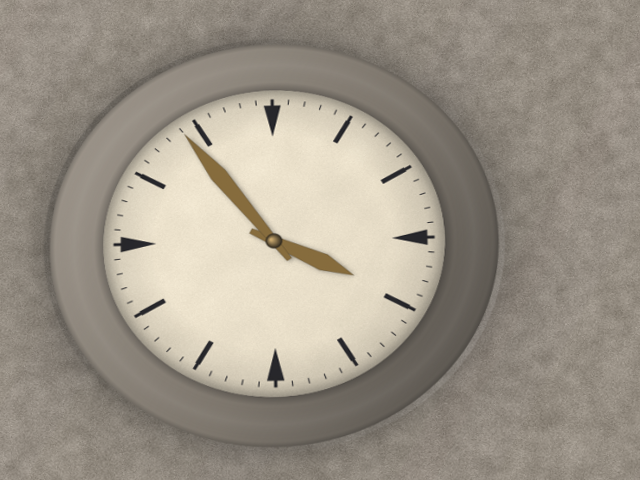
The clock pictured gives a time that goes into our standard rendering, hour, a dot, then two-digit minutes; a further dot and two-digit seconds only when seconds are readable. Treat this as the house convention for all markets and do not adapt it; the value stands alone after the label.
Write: 3.54
